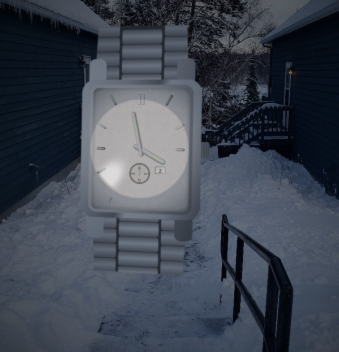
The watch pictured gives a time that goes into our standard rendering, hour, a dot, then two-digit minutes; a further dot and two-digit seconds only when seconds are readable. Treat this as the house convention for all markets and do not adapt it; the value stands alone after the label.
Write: 3.58
